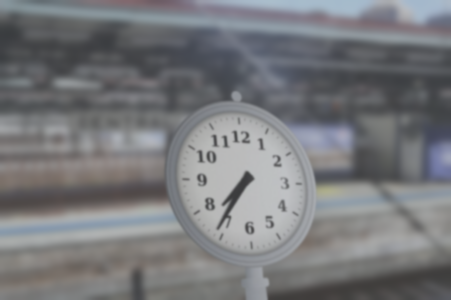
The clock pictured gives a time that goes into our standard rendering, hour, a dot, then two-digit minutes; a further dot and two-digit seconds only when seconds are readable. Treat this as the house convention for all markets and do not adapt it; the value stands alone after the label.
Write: 7.36
